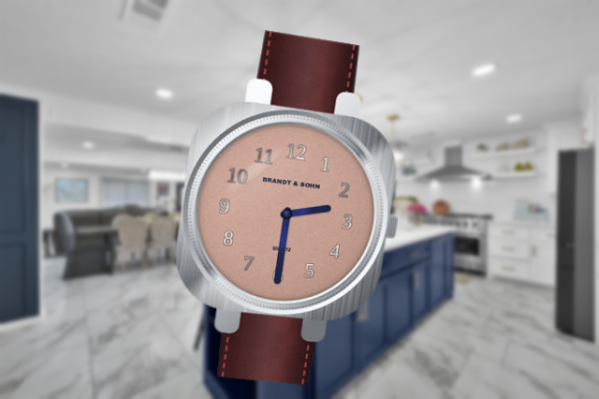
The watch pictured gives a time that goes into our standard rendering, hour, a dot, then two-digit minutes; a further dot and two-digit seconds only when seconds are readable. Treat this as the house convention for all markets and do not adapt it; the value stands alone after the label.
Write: 2.30
